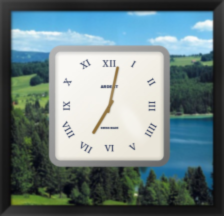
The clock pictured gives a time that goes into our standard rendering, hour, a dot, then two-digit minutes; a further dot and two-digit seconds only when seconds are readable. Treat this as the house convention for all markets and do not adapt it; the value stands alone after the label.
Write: 7.02
